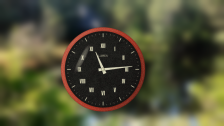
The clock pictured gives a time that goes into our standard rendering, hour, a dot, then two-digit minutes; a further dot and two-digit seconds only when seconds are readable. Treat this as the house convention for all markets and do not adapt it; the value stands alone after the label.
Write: 11.14
